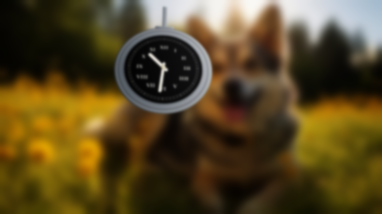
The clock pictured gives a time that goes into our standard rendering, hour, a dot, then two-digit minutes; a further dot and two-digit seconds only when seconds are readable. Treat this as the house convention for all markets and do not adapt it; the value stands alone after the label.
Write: 10.31
